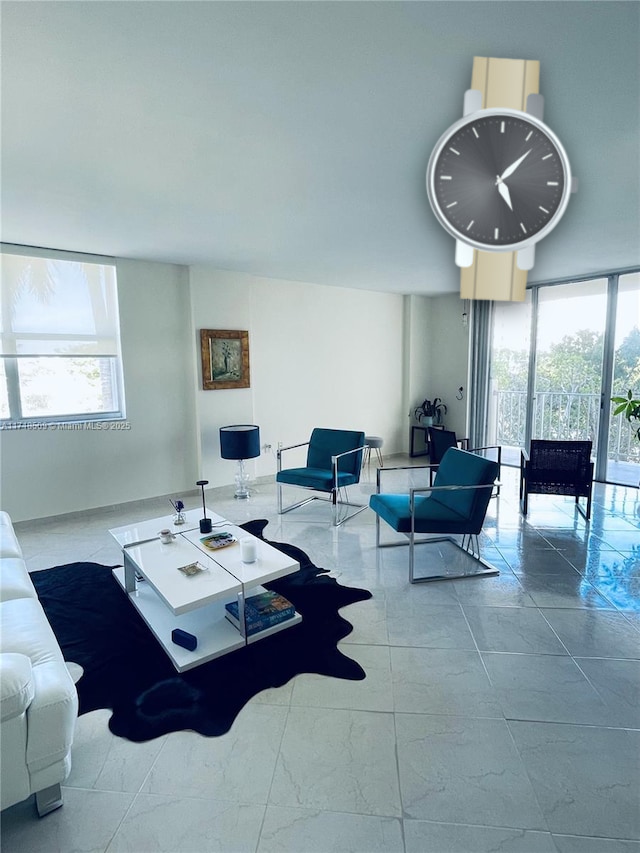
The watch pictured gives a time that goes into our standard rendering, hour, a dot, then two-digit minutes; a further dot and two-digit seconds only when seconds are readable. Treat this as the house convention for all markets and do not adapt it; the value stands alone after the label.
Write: 5.07
